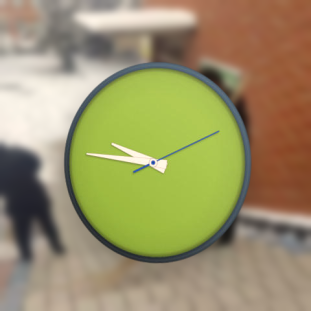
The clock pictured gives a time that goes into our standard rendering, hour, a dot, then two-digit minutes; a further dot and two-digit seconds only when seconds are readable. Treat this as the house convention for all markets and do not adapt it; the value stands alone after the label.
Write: 9.46.11
